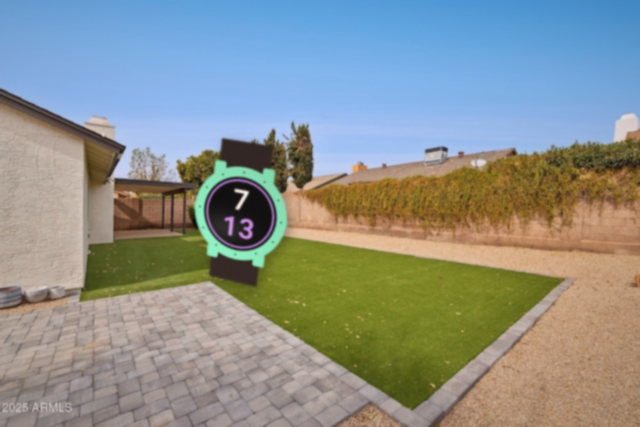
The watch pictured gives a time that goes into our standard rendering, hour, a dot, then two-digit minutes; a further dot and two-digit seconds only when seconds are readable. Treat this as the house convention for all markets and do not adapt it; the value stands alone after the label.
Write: 7.13
